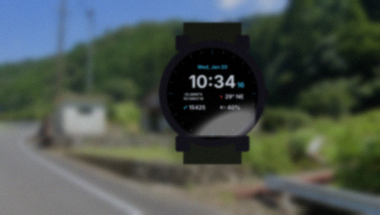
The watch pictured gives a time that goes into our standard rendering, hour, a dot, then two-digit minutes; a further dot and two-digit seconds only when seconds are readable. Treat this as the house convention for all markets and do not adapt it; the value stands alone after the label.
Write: 10.34
